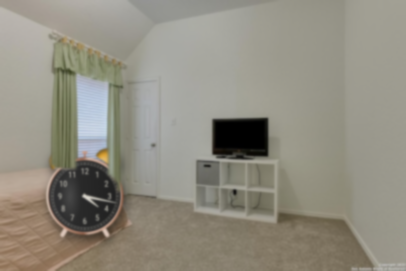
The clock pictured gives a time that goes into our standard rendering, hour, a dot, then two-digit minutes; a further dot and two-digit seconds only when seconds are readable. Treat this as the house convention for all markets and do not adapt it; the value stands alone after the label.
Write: 4.17
